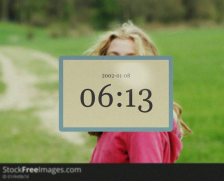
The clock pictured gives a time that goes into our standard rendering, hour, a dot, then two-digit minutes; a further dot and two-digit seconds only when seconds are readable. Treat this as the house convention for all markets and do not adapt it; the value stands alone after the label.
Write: 6.13
